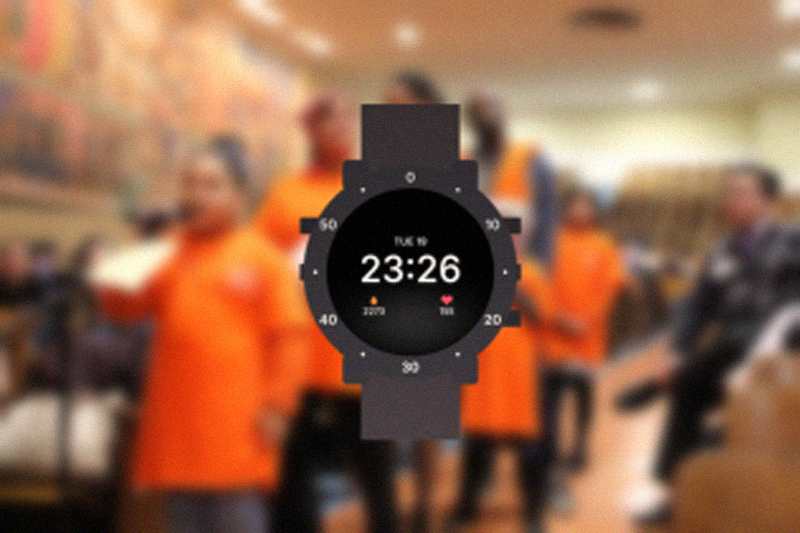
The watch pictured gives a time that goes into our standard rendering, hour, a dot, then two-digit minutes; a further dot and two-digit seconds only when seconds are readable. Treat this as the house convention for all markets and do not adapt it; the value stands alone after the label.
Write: 23.26
